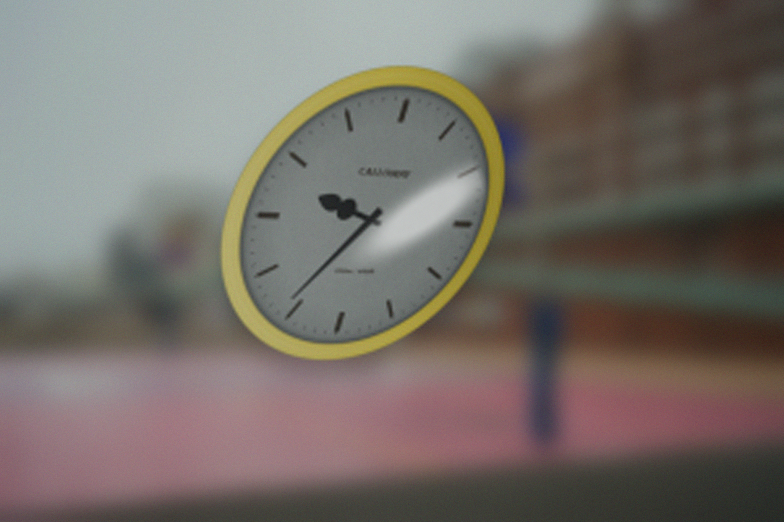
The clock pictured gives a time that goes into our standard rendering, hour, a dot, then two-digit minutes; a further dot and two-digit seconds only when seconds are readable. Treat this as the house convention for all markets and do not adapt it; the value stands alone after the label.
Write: 9.36
